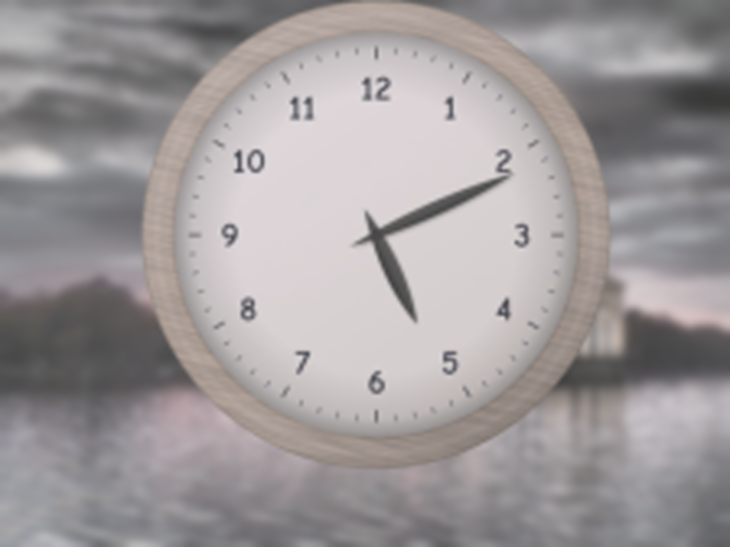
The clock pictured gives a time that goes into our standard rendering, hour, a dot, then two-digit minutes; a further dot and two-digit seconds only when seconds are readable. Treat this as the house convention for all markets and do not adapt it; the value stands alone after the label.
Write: 5.11
